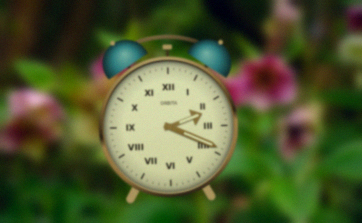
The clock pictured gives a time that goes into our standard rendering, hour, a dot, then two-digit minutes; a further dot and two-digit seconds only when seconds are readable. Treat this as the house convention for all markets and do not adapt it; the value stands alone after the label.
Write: 2.19
